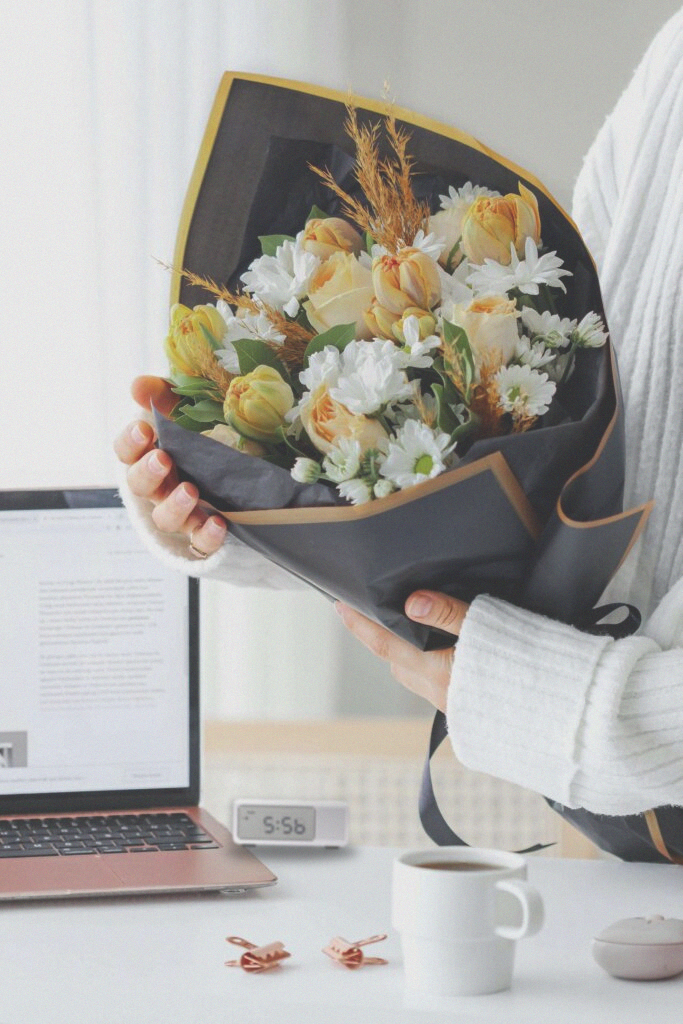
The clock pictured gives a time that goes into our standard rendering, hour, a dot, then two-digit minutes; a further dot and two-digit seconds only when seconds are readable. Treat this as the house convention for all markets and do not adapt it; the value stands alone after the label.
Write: 5.56
